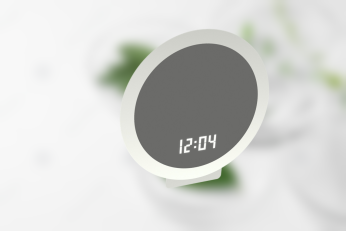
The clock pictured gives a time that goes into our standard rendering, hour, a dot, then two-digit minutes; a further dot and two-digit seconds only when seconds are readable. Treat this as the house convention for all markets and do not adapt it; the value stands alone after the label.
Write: 12.04
